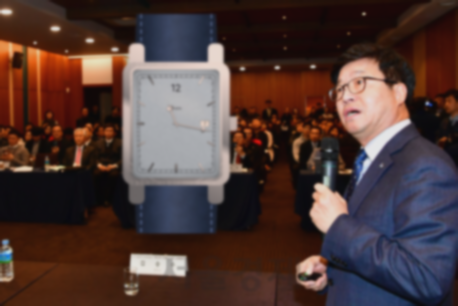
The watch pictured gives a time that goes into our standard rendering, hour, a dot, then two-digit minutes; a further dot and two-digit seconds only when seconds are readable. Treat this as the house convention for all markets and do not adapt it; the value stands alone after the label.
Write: 11.17
